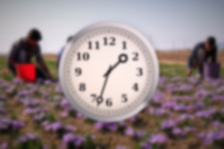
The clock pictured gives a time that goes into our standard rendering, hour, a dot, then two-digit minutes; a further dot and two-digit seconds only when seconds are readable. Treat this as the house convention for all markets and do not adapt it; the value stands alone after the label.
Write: 1.33
